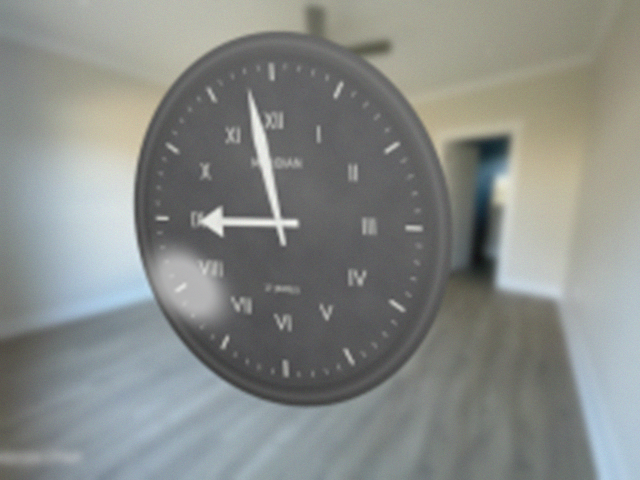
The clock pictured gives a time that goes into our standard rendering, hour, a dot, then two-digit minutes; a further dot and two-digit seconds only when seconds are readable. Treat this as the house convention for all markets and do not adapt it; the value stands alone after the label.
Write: 8.58
